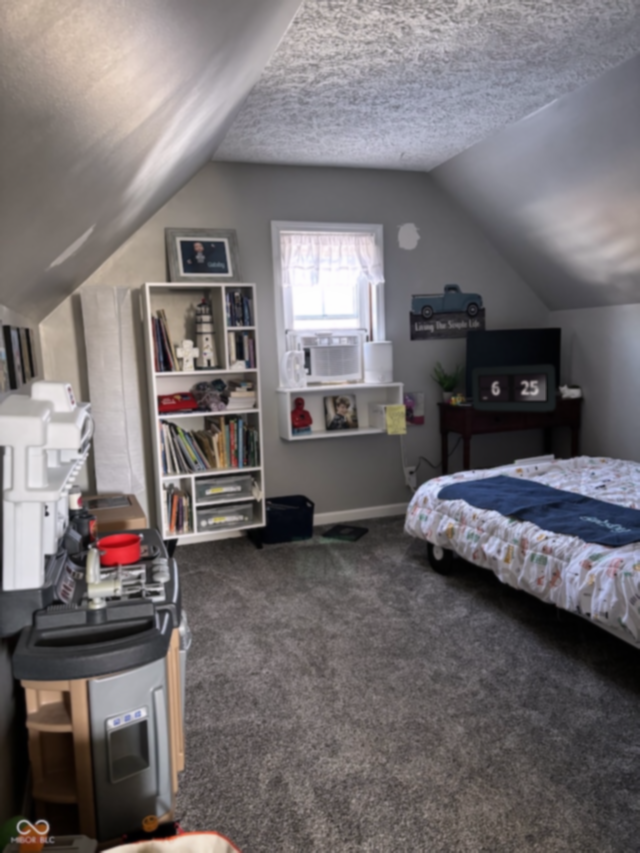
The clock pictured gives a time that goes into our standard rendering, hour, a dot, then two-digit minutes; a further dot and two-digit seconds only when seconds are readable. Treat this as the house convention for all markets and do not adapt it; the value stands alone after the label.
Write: 6.25
